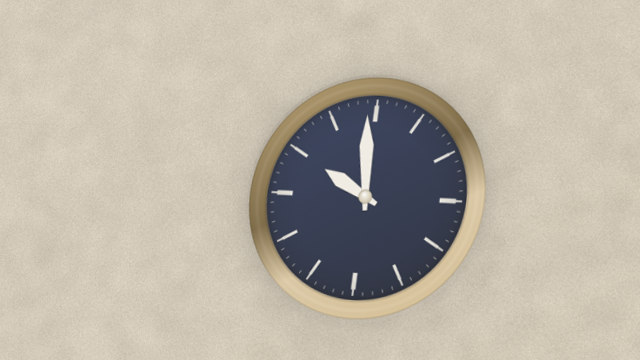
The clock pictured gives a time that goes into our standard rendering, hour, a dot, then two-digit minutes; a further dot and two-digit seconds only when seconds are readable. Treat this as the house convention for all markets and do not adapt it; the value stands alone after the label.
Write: 9.59
